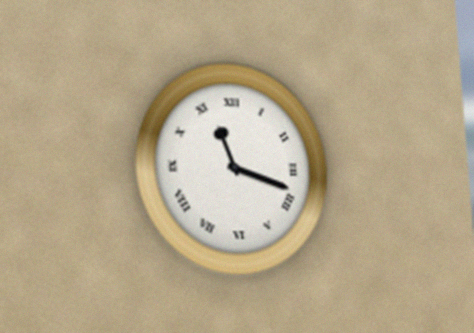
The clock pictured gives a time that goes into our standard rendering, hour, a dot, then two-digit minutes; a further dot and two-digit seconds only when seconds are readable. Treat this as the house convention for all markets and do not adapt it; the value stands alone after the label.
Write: 11.18
